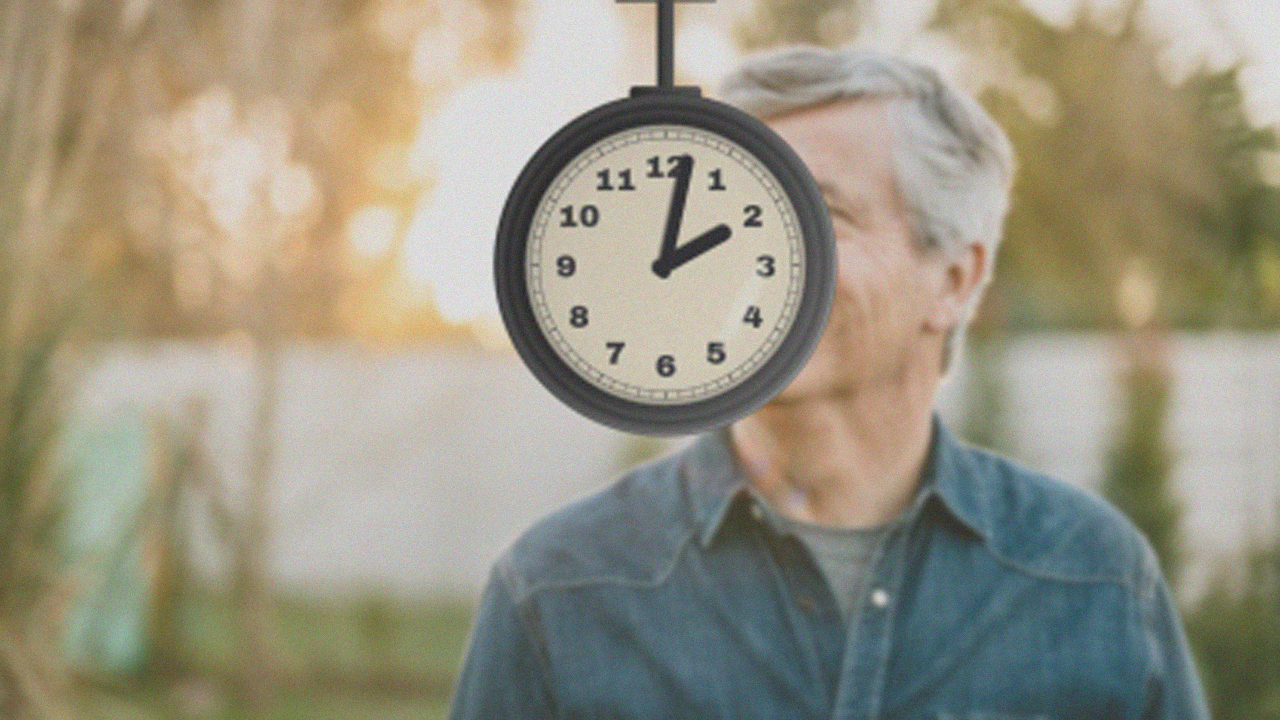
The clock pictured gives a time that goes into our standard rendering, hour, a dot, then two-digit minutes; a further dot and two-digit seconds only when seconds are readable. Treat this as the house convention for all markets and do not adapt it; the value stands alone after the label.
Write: 2.02
